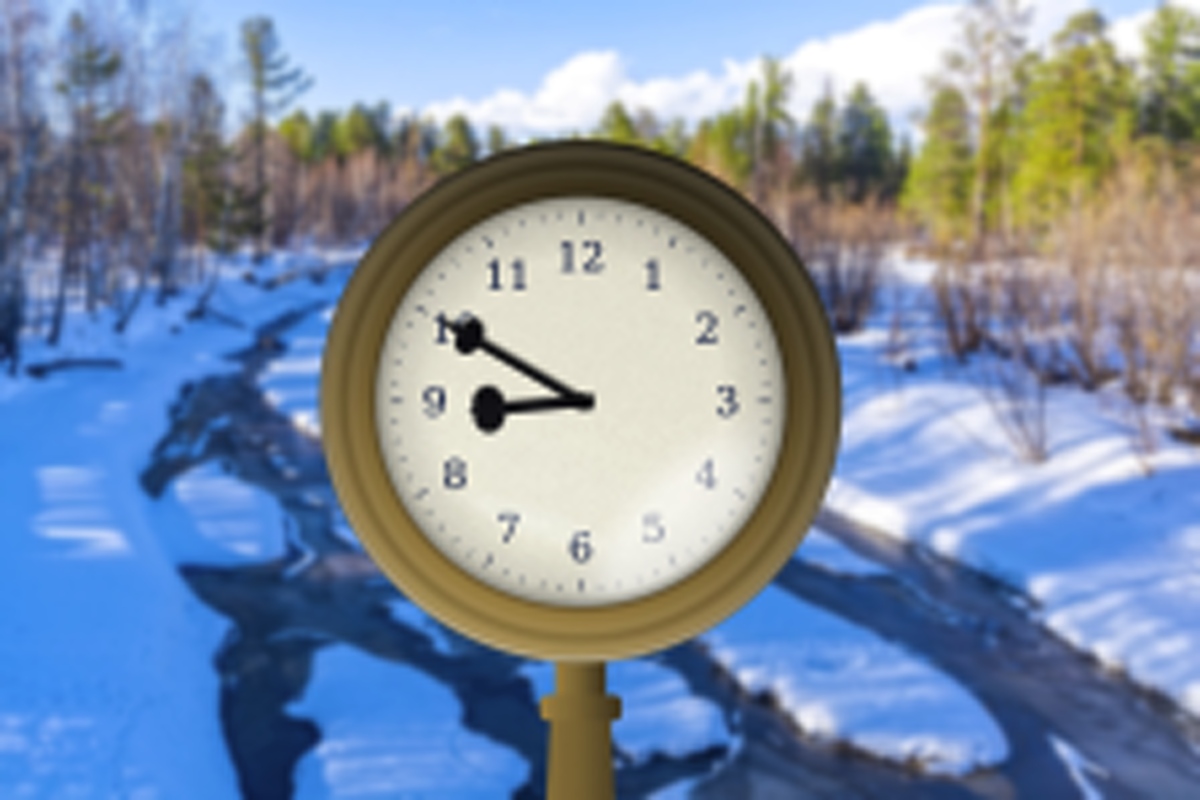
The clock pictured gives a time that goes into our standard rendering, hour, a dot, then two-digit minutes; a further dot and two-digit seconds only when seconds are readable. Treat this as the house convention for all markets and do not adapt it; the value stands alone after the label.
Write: 8.50
